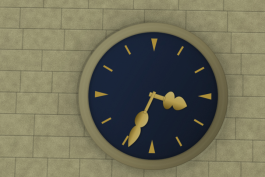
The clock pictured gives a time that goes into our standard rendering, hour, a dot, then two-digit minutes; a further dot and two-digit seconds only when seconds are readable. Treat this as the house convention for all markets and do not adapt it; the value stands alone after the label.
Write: 3.34
